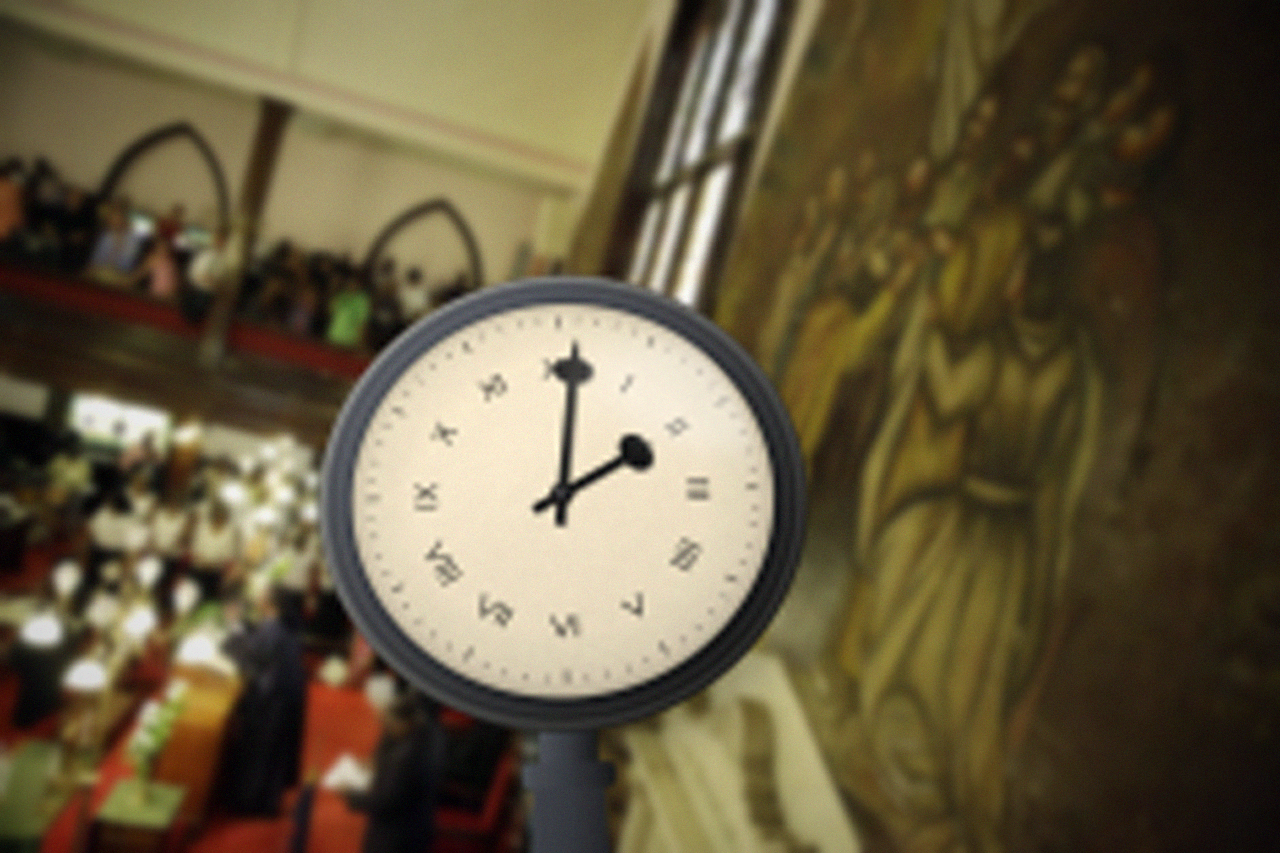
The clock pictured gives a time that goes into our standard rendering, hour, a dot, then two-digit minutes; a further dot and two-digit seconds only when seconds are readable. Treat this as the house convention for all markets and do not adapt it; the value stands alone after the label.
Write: 2.01
